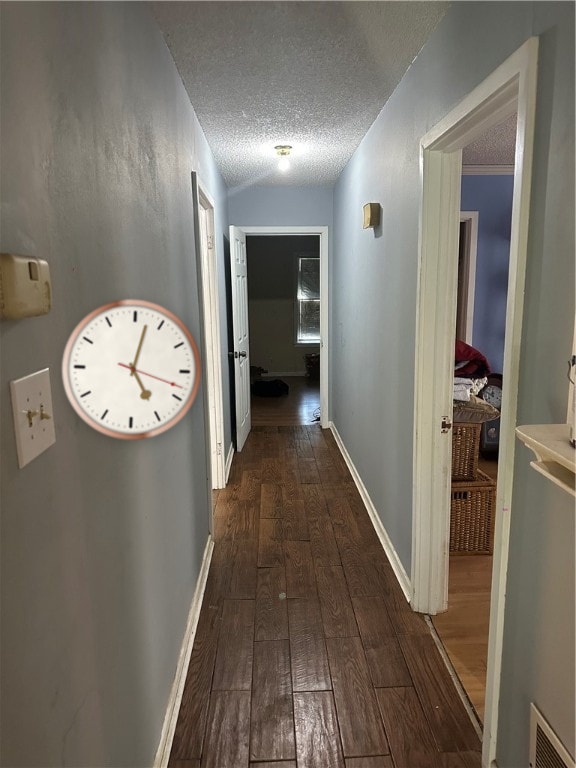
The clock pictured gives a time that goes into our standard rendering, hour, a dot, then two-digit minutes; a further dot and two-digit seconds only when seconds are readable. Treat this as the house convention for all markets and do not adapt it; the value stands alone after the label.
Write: 5.02.18
